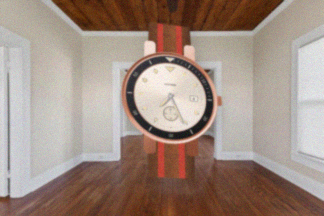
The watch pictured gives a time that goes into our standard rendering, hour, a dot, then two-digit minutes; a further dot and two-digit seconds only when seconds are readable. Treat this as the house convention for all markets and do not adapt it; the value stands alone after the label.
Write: 7.26
